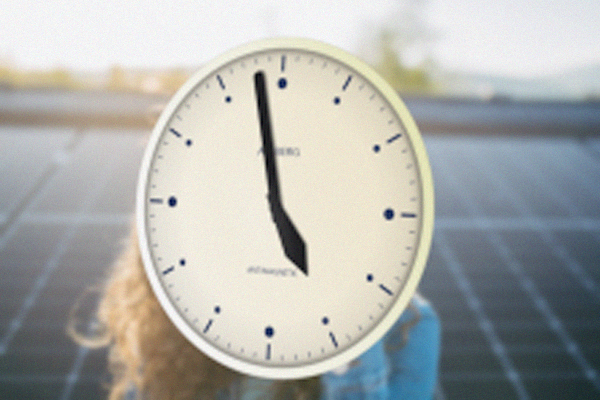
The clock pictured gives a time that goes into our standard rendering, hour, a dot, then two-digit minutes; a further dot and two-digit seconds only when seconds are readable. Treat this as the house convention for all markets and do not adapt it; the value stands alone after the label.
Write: 4.58
